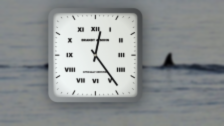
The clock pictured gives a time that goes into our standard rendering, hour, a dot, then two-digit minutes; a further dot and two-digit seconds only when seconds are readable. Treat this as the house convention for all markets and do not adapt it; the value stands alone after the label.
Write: 12.24
